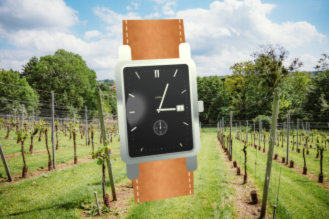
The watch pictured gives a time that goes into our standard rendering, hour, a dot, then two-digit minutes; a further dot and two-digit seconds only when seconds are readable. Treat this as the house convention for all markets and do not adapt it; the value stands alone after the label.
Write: 3.04
